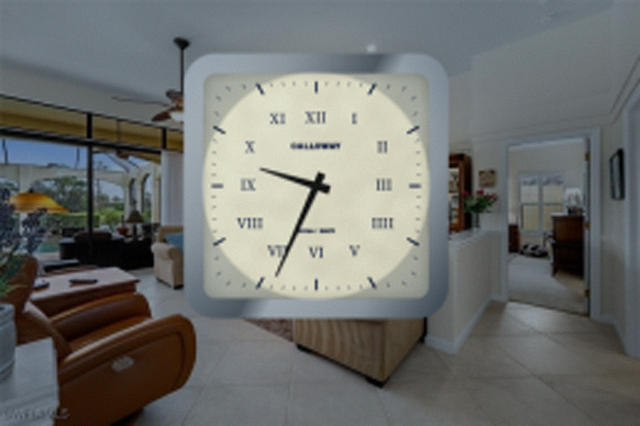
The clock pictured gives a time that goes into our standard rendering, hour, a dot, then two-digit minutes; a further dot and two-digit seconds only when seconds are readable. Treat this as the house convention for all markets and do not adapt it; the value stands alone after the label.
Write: 9.34
